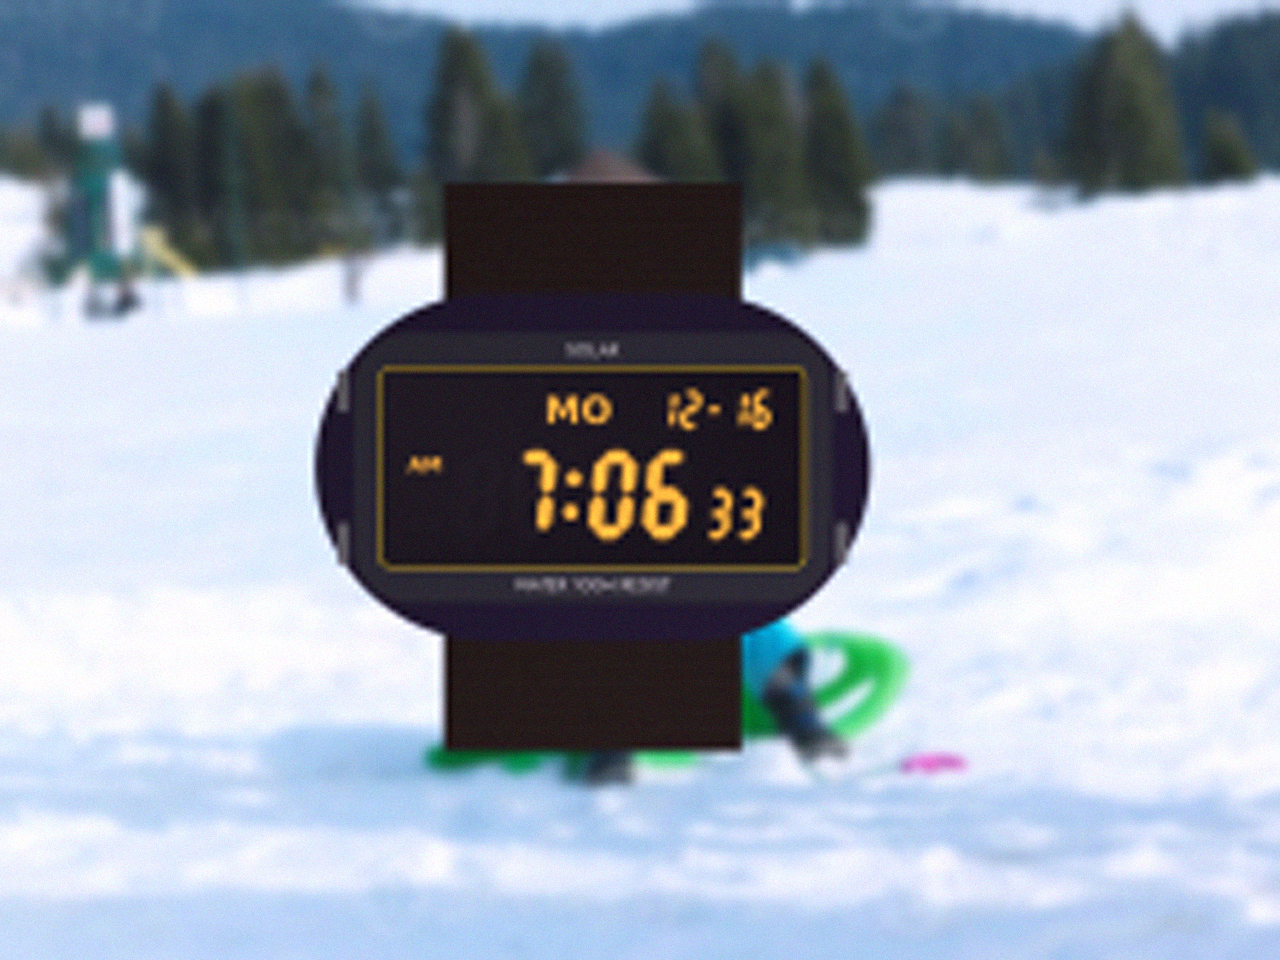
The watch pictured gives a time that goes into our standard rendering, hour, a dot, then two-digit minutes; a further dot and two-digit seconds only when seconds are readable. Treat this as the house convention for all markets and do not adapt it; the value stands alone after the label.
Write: 7.06.33
